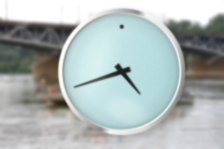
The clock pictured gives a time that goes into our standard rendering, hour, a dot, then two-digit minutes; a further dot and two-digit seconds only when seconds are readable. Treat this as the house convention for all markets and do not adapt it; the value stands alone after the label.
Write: 4.42
